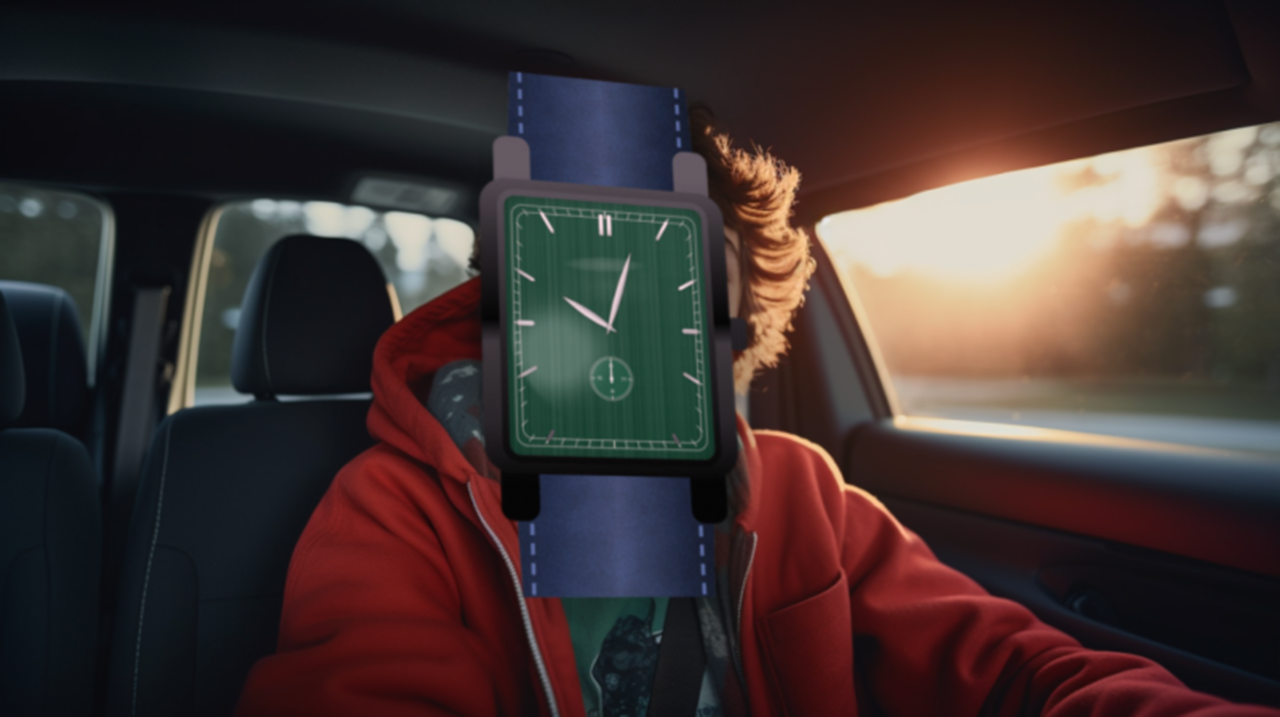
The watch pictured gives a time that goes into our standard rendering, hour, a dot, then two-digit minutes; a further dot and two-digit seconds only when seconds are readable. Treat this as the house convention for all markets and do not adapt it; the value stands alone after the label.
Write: 10.03
